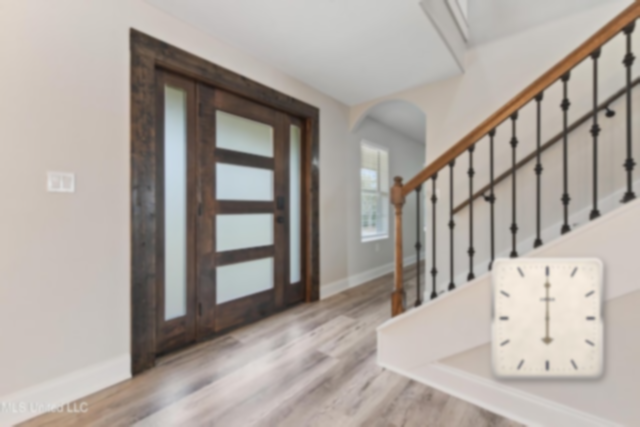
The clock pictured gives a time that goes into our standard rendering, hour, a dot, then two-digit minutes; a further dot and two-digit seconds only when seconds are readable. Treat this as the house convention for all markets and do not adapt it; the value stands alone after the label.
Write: 6.00
